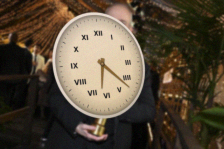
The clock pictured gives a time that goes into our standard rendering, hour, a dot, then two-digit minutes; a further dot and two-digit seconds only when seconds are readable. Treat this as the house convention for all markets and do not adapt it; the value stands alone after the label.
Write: 6.22
